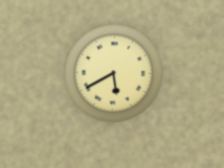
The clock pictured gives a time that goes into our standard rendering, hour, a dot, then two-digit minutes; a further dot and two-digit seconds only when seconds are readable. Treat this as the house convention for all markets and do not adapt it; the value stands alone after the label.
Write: 5.40
